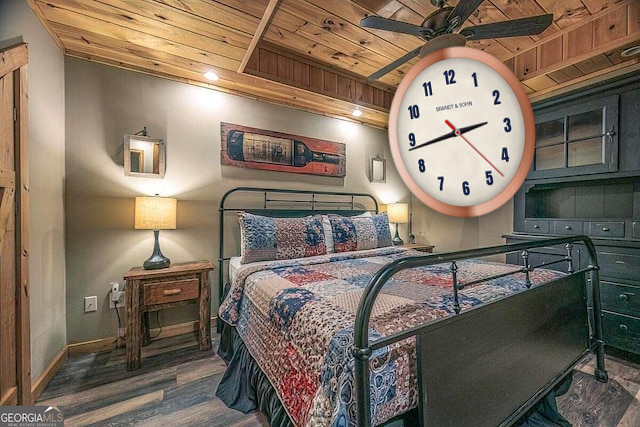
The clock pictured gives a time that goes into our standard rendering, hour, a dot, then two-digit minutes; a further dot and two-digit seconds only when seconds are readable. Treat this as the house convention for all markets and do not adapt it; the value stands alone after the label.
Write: 2.43.23
